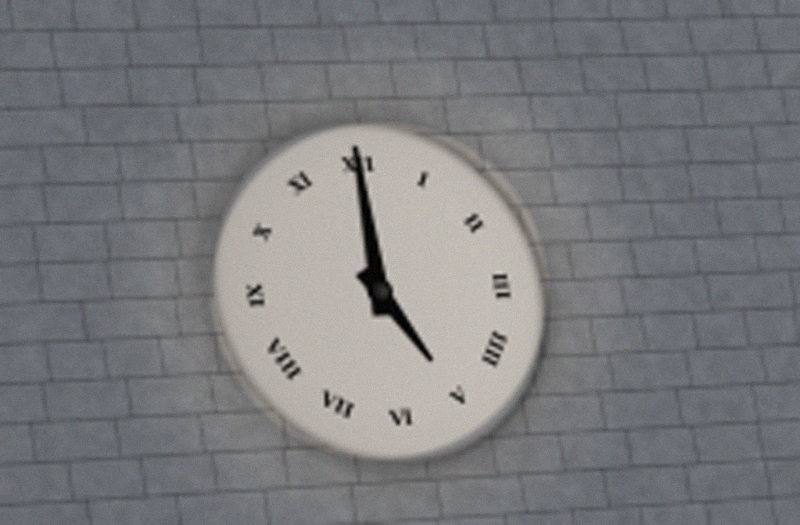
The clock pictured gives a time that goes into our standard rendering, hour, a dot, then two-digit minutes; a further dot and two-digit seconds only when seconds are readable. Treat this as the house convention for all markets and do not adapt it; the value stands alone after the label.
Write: 5.00
